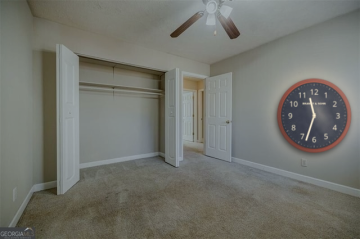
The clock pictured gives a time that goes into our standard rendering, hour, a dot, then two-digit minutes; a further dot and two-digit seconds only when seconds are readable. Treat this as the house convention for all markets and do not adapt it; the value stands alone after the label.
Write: 11.33
